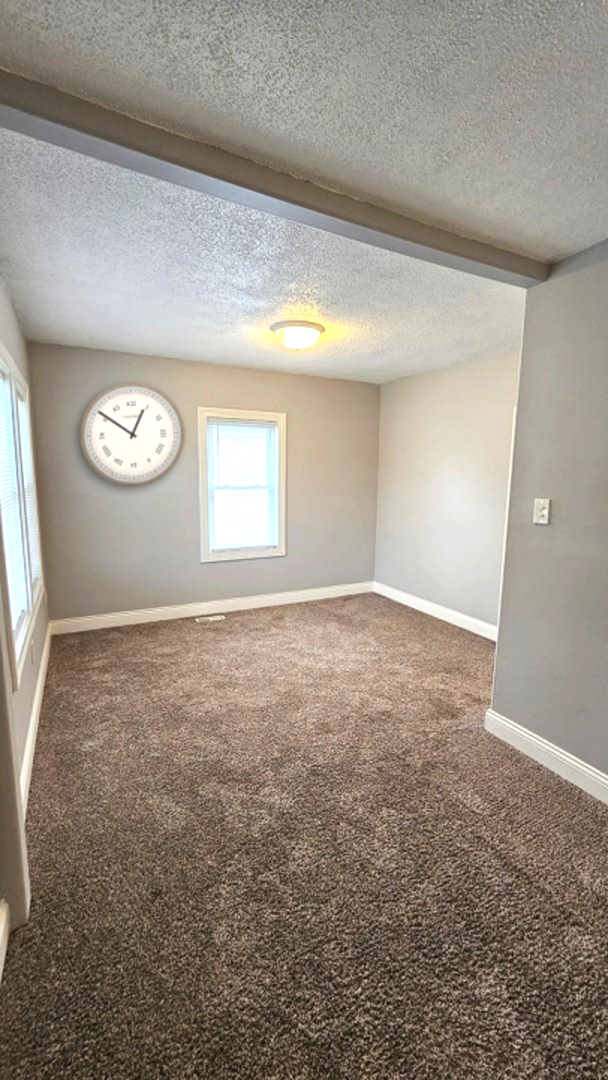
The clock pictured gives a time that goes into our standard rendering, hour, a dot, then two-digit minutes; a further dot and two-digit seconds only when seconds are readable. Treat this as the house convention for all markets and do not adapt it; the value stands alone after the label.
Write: 12.51
